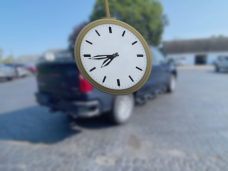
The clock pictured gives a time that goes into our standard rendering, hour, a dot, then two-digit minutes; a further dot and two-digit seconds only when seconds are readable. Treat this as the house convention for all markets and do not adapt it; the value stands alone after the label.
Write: 7.44
